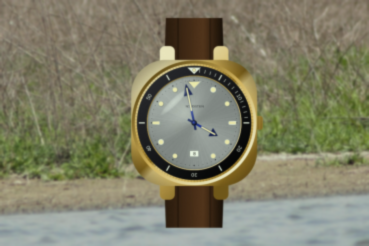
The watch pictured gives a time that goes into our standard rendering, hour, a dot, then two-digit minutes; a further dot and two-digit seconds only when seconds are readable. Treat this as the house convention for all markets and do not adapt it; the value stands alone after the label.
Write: 3.58
